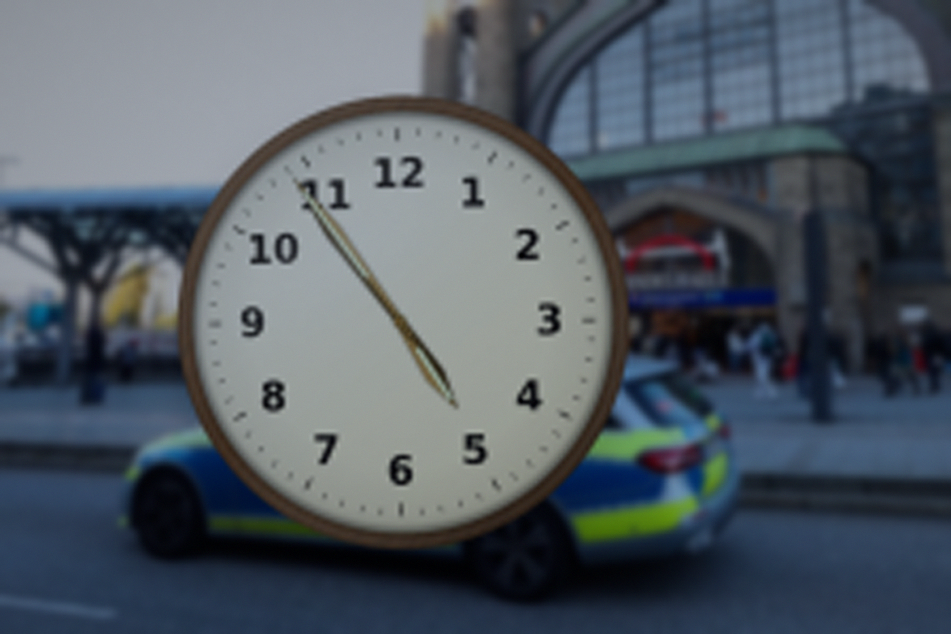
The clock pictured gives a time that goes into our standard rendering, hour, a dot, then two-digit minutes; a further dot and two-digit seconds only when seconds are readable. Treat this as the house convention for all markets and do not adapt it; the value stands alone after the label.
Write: 4.54
